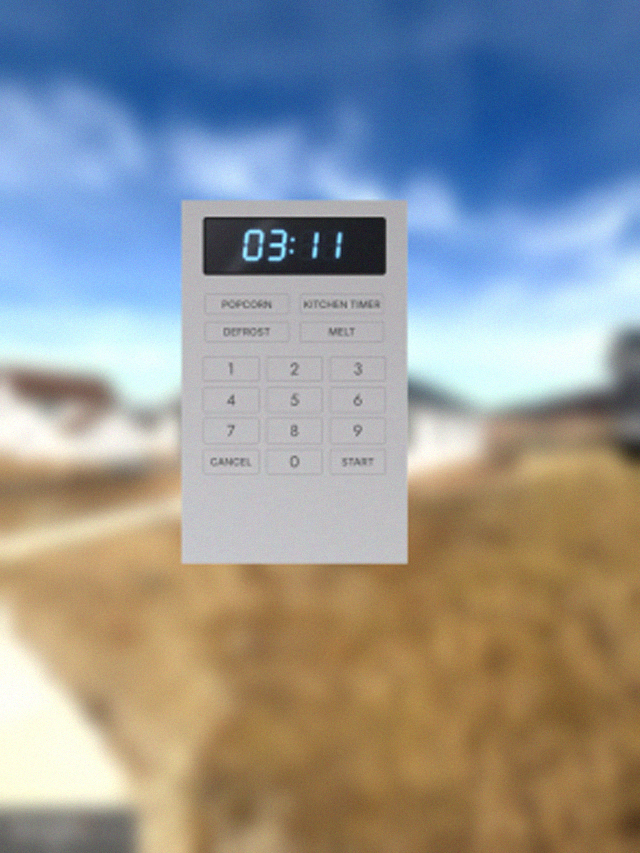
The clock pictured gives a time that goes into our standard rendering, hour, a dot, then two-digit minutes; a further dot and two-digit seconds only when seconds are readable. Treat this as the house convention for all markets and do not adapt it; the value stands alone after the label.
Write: 3.11
